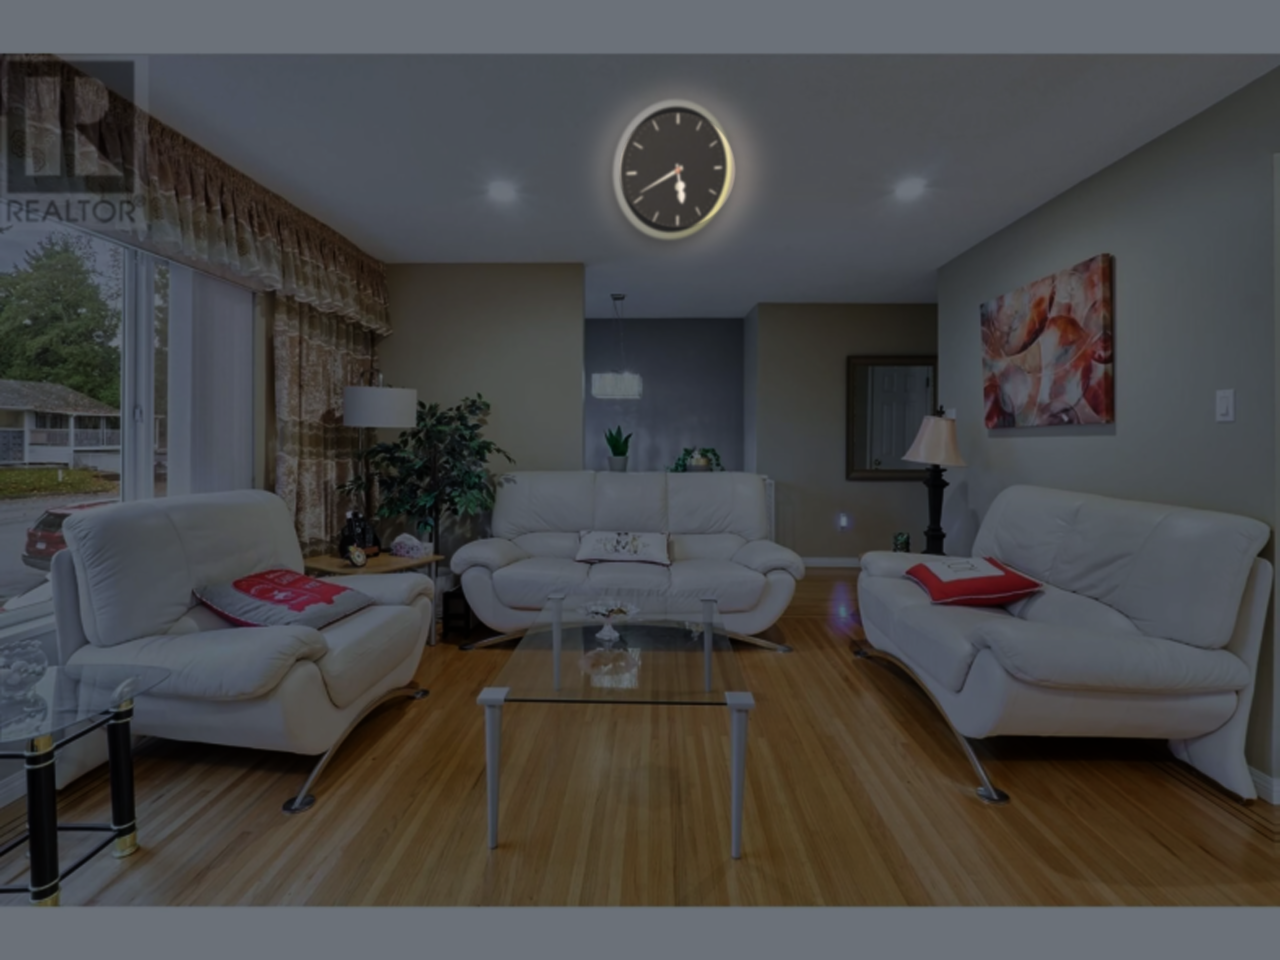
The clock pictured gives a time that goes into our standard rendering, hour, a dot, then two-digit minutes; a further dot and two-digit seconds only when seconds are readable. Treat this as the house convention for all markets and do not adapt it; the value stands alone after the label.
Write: 5.41
